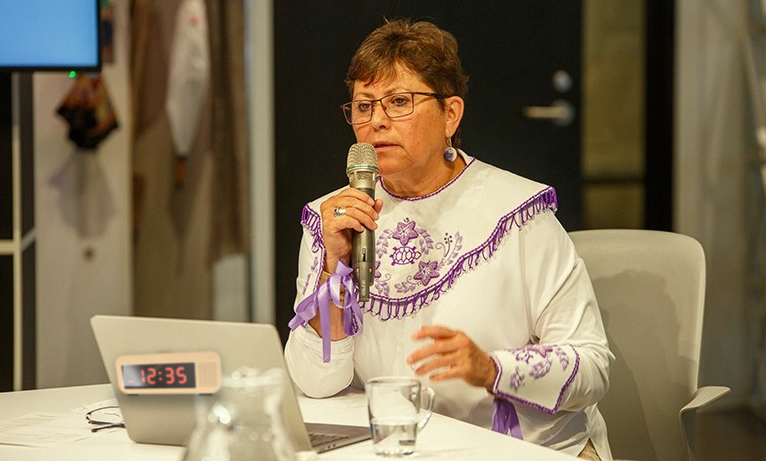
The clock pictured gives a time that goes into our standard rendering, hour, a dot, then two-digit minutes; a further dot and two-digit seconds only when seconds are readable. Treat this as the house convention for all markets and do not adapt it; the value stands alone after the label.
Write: 12.35
